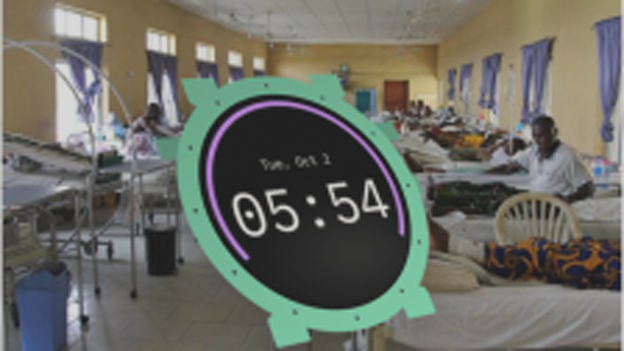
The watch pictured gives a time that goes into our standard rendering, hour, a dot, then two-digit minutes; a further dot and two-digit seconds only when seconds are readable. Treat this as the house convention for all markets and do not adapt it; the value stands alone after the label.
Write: 5.54
